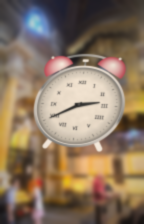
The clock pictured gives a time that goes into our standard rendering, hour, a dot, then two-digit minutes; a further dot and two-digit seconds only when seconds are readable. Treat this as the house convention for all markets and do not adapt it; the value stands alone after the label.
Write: 2.40
